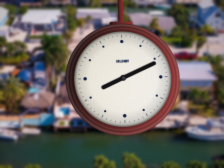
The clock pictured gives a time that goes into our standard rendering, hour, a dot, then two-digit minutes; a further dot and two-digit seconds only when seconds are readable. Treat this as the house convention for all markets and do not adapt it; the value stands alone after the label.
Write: 8.11
